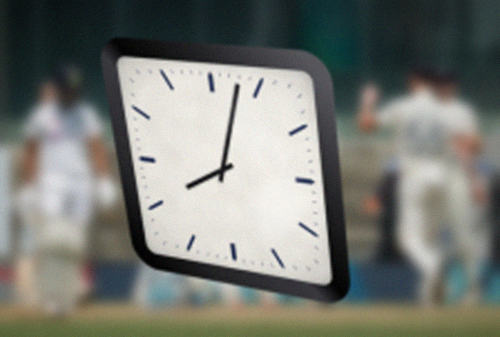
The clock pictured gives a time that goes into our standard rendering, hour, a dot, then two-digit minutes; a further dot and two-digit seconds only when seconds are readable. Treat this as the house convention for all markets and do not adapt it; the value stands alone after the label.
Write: 8.03
